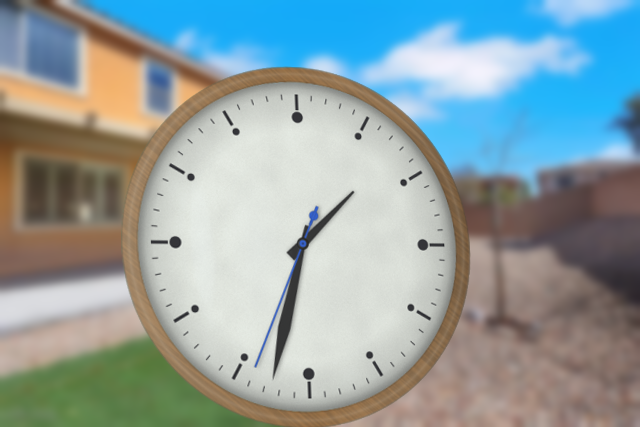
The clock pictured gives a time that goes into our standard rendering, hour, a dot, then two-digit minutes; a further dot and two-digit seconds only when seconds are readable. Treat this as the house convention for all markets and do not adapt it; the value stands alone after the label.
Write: 1.32.34
